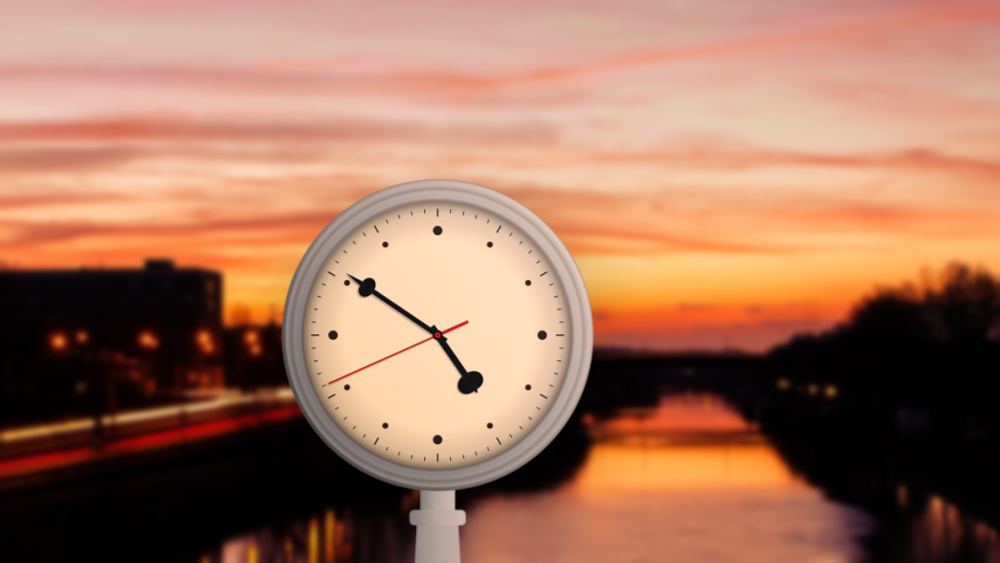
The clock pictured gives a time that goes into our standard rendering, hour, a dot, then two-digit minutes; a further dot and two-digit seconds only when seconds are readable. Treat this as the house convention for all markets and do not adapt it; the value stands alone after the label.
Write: 4.50.41
